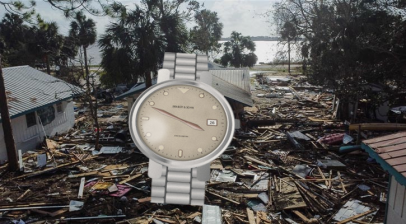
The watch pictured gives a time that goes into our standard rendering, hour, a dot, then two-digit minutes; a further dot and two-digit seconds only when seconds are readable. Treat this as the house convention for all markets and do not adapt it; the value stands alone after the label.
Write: 3.49
